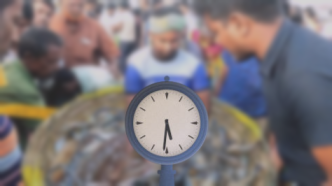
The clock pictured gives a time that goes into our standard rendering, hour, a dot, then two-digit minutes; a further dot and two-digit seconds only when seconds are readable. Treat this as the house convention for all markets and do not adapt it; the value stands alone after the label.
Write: 5.31
